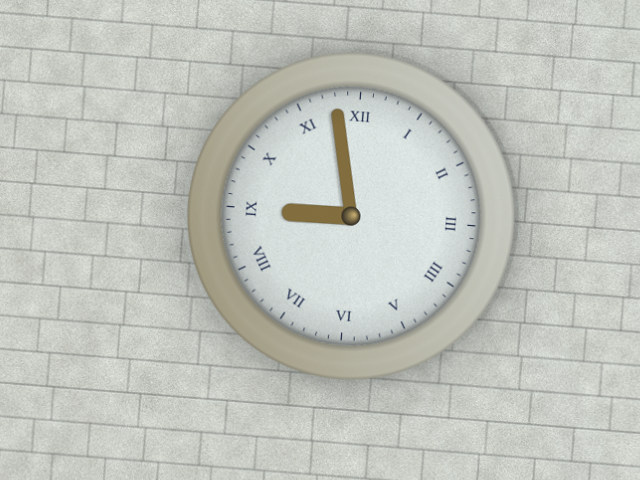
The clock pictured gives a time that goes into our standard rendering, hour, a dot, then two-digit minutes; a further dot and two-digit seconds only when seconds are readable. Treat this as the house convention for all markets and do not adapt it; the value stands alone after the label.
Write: 8.58
